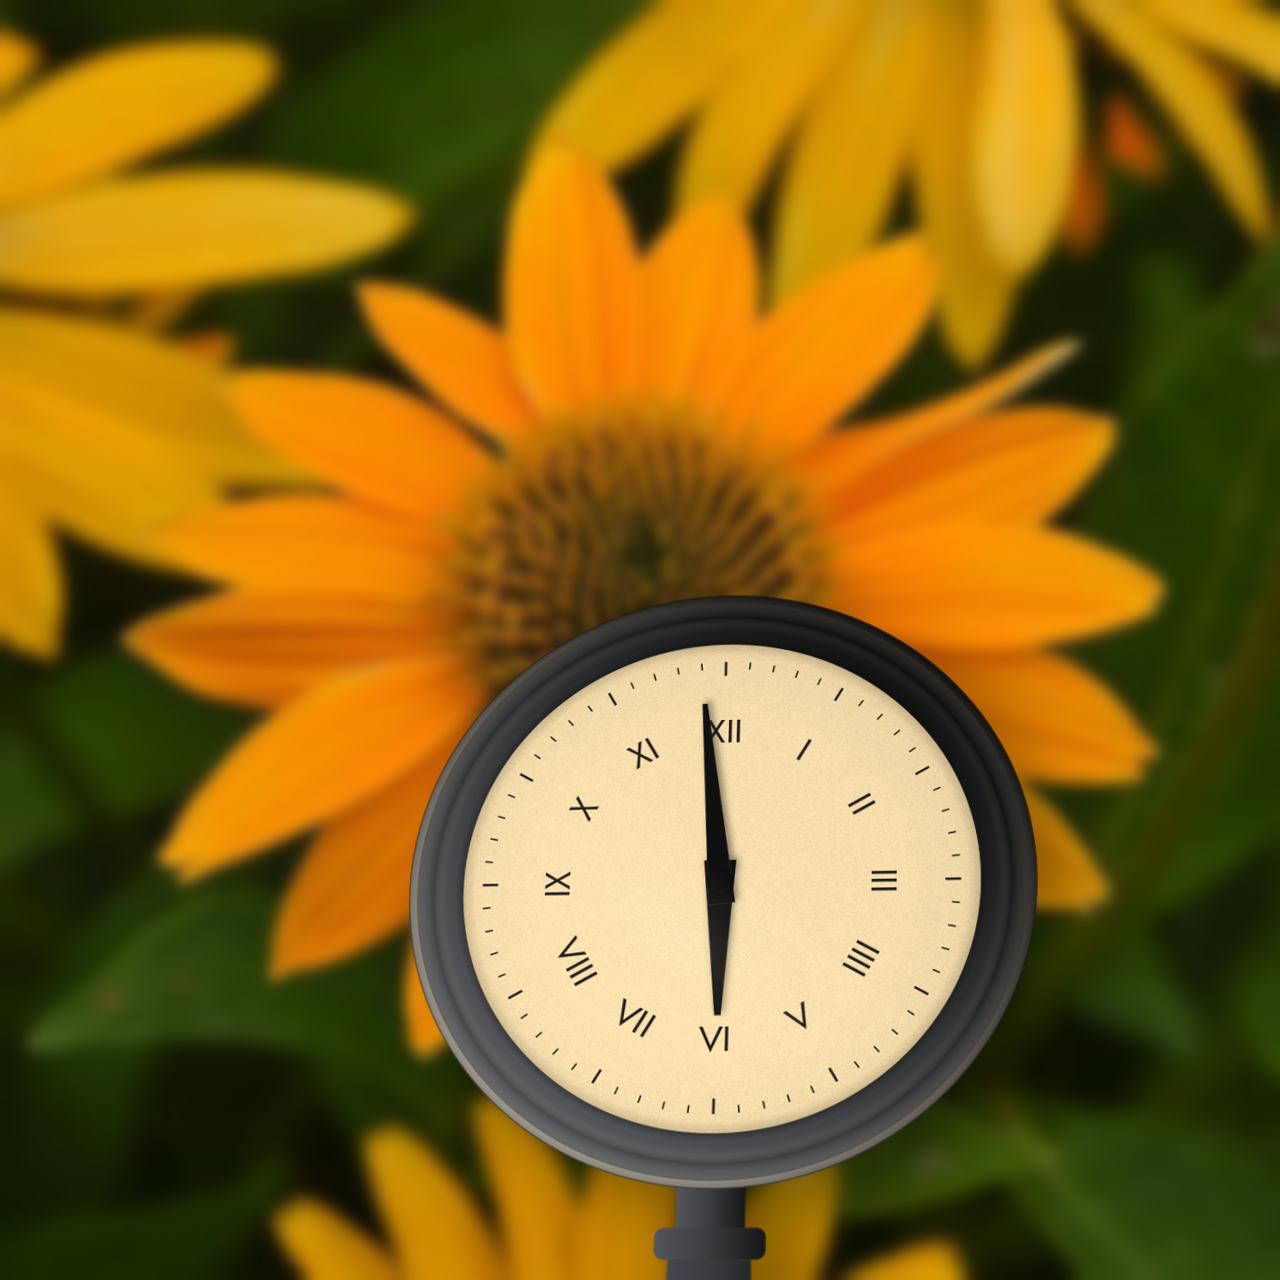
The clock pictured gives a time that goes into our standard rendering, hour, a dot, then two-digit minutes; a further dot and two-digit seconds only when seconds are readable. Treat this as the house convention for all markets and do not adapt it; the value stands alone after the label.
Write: 5.59
